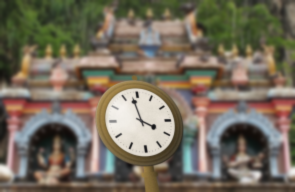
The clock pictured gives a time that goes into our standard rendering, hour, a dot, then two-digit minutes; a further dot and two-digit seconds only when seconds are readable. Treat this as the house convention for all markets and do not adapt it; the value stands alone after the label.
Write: 3.58
